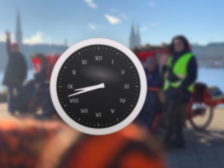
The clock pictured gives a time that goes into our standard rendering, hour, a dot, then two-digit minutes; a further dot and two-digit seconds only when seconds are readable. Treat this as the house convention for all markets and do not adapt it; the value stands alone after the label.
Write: 8.42
